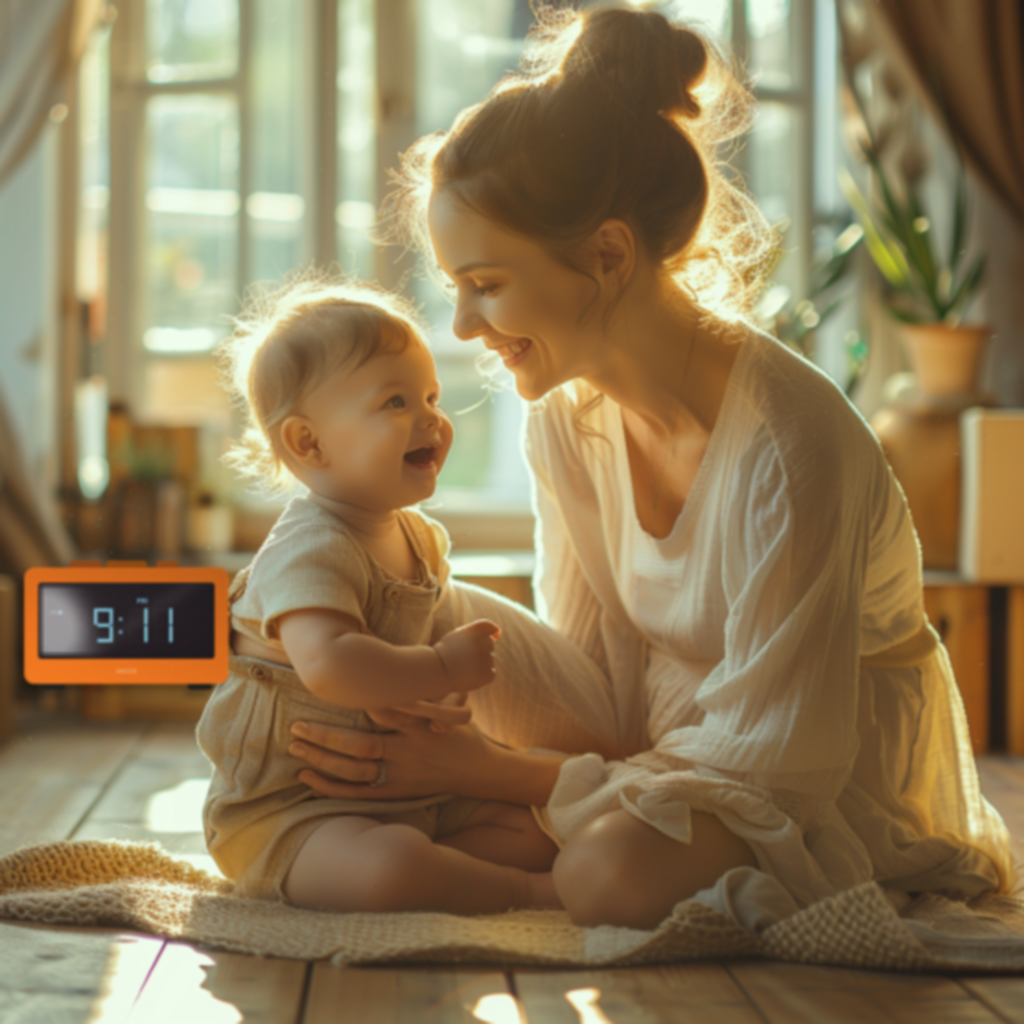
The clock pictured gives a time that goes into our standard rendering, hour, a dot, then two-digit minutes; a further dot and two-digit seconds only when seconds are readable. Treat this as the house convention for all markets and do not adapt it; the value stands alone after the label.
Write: 9.11
